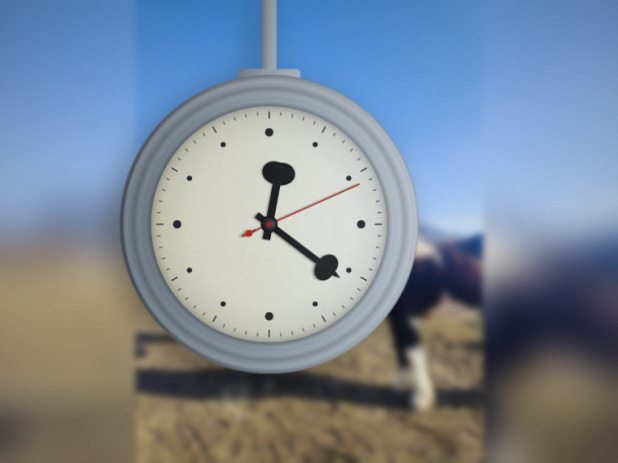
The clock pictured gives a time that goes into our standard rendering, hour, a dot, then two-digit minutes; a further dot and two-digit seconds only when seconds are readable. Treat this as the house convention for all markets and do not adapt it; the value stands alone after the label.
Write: 12.21.11
